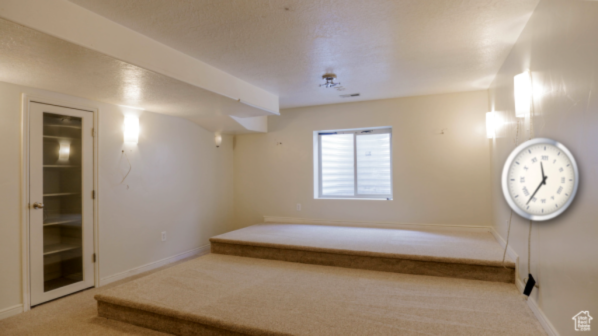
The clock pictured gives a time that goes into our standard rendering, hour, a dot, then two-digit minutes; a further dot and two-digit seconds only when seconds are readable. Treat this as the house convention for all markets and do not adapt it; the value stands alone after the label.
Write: 11.36
